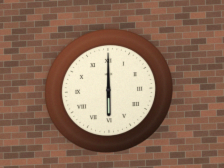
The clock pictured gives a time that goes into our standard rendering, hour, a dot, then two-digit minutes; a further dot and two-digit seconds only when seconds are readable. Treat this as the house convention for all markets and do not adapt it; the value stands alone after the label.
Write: 6.00
